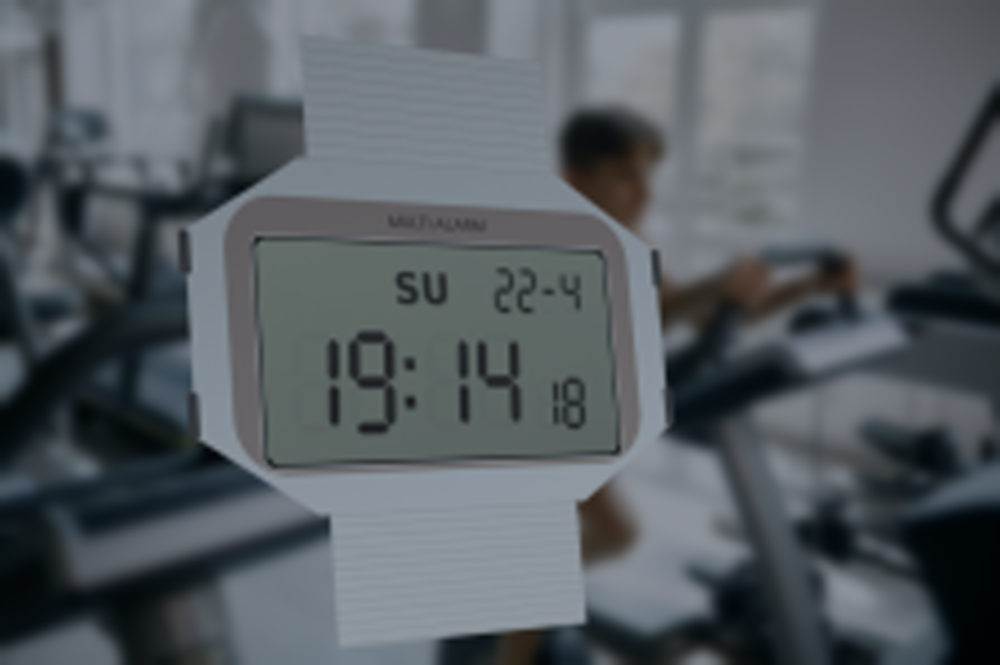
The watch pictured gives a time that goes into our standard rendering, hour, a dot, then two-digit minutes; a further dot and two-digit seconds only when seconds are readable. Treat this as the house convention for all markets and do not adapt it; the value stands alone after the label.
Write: 19.14.18
